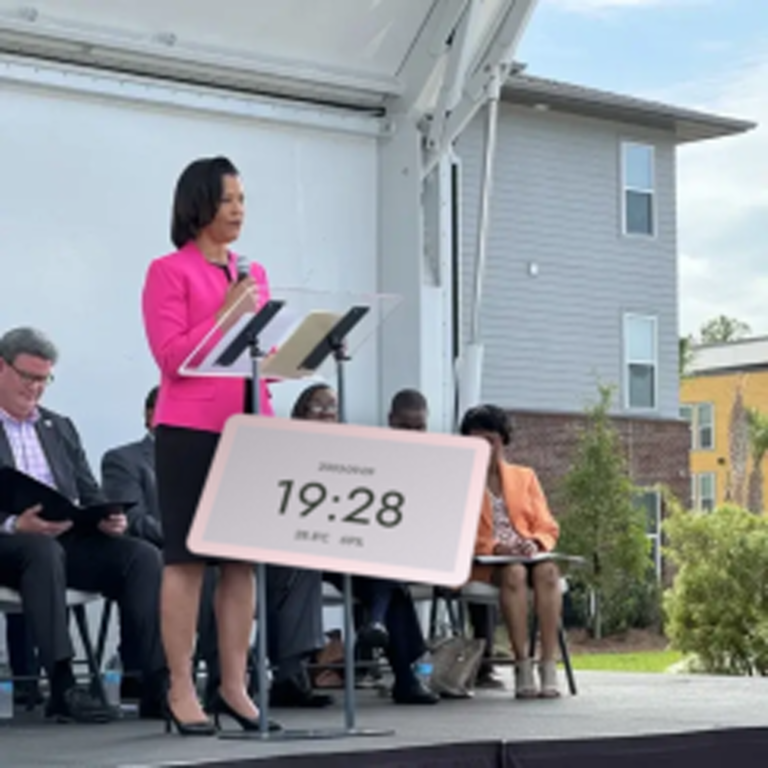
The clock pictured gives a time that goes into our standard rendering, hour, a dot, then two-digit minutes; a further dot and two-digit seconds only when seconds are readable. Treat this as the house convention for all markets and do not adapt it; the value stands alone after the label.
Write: 19.28
